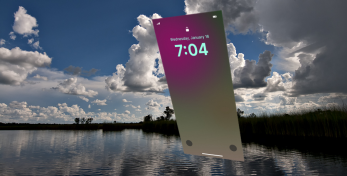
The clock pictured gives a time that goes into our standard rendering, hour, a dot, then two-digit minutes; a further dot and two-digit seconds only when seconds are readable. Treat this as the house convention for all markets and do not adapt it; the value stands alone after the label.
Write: 7.04
